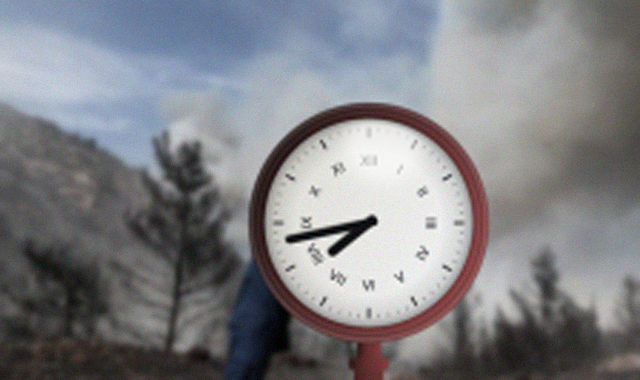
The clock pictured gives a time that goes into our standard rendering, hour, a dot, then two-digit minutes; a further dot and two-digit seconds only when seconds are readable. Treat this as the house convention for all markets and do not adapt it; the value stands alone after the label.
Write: 7.43
